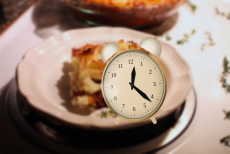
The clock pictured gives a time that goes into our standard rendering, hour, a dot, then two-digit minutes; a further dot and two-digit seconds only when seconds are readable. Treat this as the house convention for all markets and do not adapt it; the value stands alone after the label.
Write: 12.22
